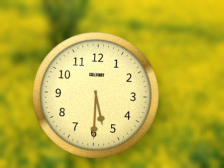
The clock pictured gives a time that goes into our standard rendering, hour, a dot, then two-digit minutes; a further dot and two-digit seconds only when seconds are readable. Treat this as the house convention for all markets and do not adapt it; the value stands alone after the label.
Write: 5.30
